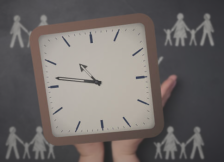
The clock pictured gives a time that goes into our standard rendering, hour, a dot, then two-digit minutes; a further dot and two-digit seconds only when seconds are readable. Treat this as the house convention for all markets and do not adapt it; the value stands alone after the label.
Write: 10.47
